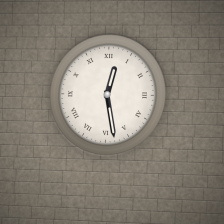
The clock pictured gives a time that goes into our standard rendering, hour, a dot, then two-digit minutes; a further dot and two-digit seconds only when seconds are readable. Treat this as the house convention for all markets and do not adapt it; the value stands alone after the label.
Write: 12.28
